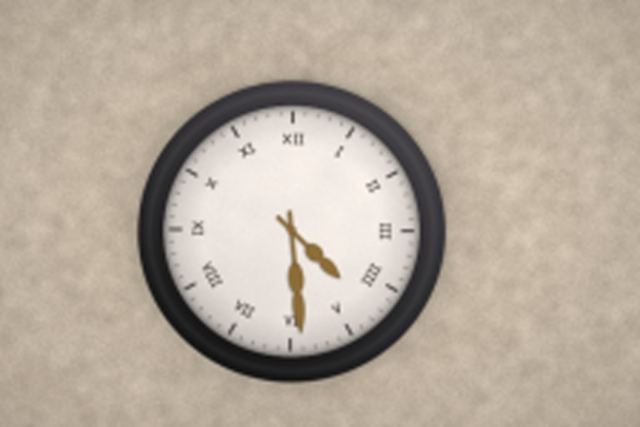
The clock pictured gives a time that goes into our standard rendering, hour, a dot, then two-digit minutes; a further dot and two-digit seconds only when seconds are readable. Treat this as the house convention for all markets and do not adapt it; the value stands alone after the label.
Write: 4.29
